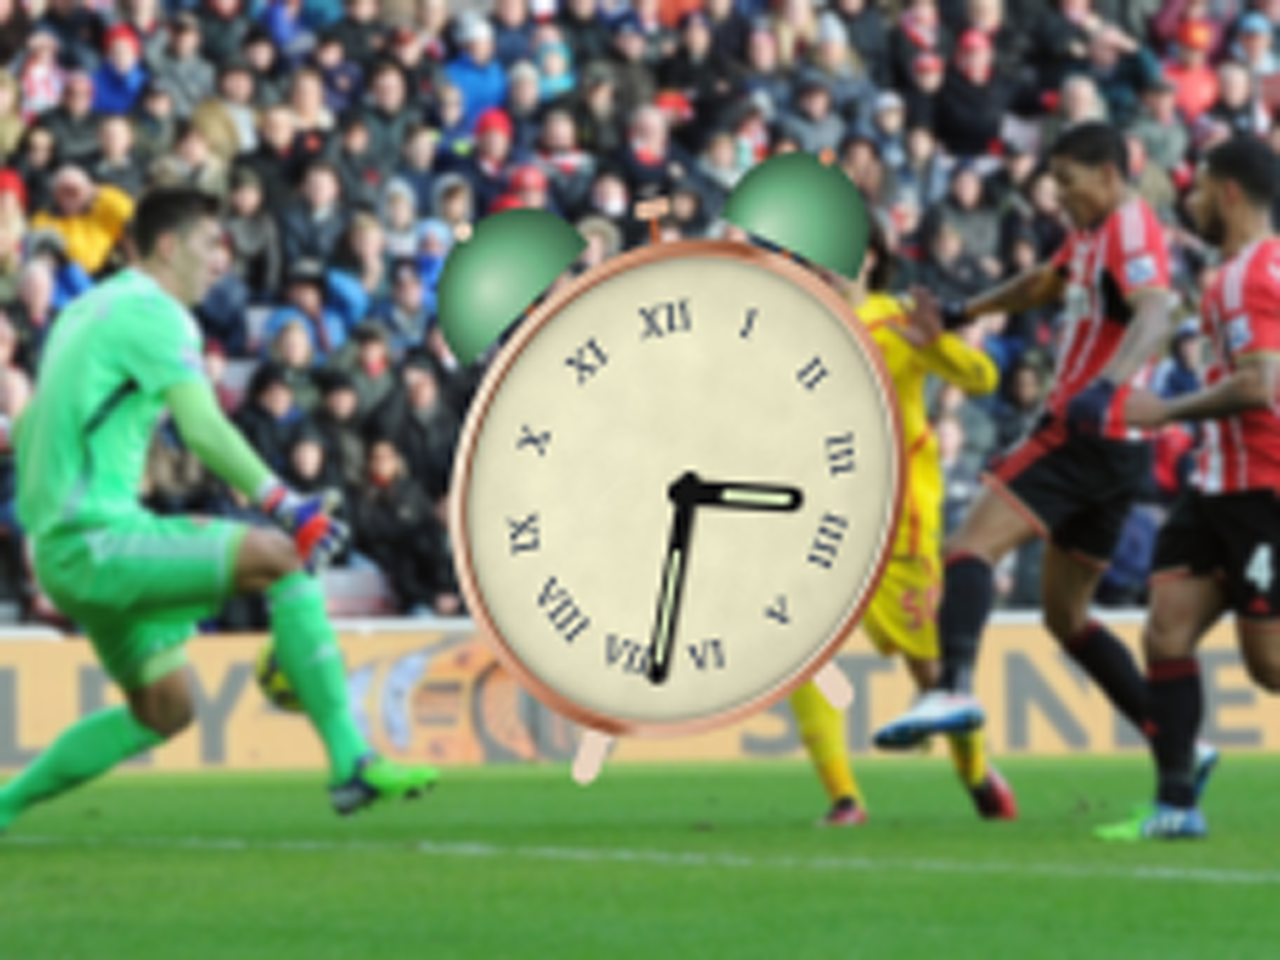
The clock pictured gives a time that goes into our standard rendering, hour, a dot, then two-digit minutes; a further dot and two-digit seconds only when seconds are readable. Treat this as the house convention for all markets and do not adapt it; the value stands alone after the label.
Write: 3.33
